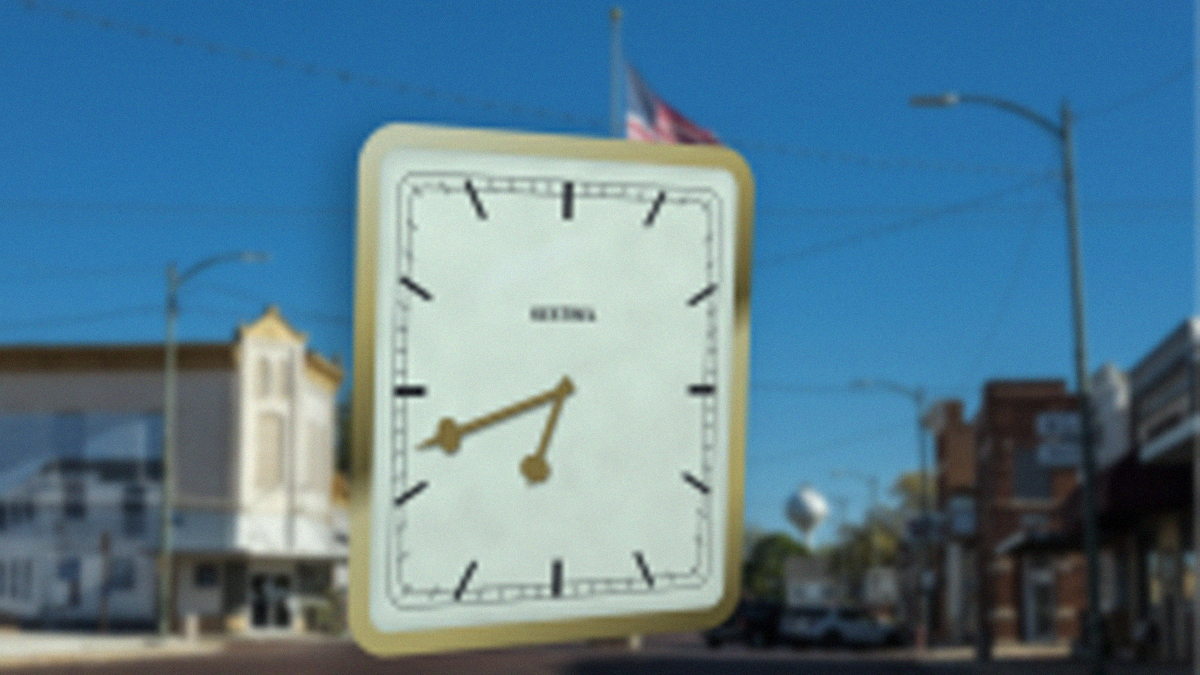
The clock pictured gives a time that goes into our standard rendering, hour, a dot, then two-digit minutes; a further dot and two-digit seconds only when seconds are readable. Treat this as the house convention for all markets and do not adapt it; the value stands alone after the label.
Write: 6.42
